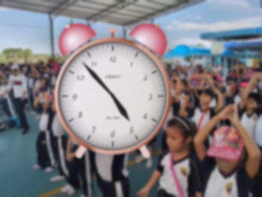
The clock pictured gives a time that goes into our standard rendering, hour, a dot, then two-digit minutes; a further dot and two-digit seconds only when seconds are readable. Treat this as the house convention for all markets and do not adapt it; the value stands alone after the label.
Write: 4.53
